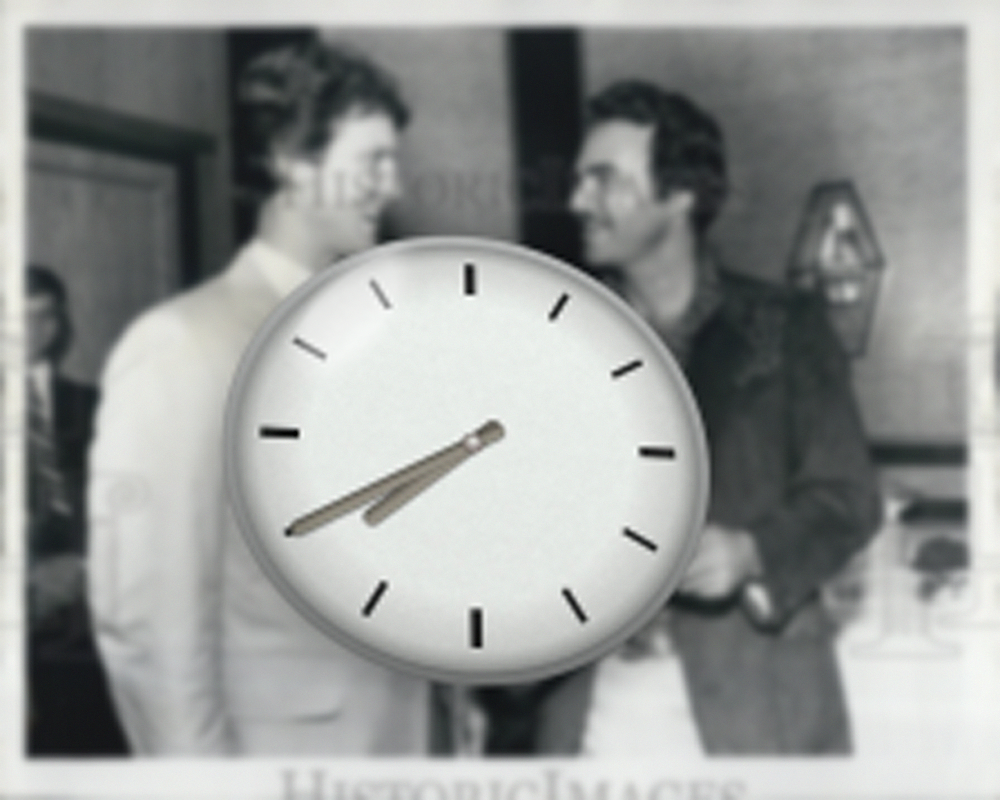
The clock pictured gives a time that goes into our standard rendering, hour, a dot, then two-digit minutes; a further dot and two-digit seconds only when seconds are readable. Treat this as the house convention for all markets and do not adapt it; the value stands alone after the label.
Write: 7.40
